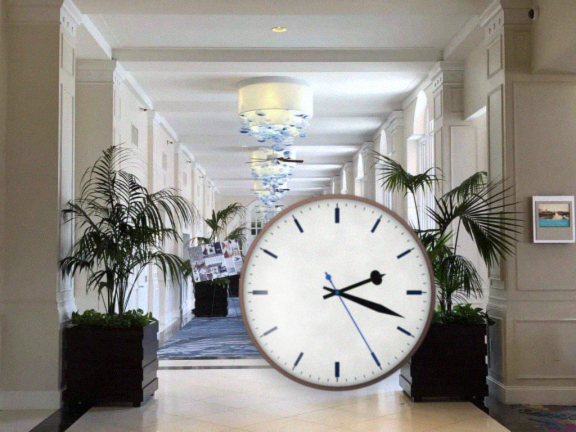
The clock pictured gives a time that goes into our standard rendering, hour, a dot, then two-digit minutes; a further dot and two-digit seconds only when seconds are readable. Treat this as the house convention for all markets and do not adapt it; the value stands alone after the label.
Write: 2.18.25
